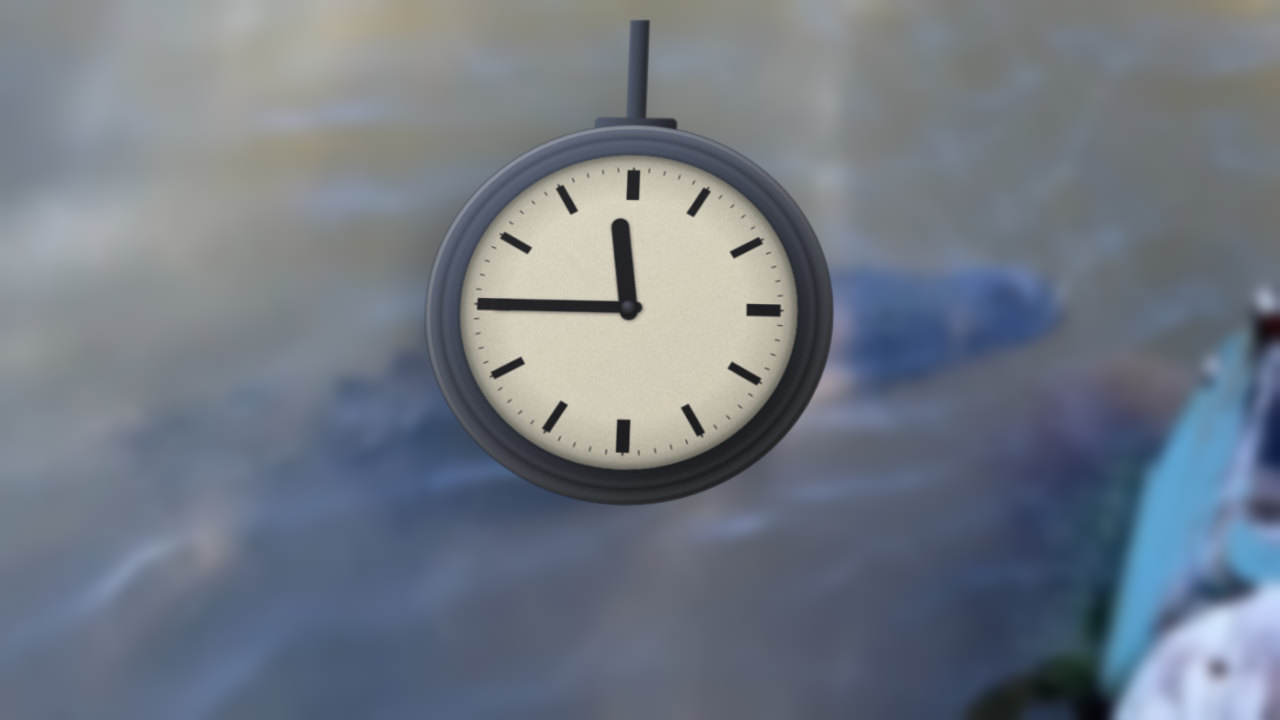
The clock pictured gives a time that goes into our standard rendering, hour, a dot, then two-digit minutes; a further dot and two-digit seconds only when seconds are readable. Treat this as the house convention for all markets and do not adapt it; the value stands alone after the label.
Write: 11.45
